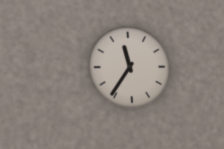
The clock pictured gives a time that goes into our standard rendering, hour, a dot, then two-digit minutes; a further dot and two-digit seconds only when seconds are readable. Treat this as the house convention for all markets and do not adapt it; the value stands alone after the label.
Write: 11.36
